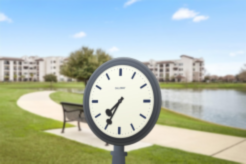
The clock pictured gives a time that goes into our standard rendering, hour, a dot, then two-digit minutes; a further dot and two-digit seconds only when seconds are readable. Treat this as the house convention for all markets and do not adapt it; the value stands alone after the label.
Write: 7.35
